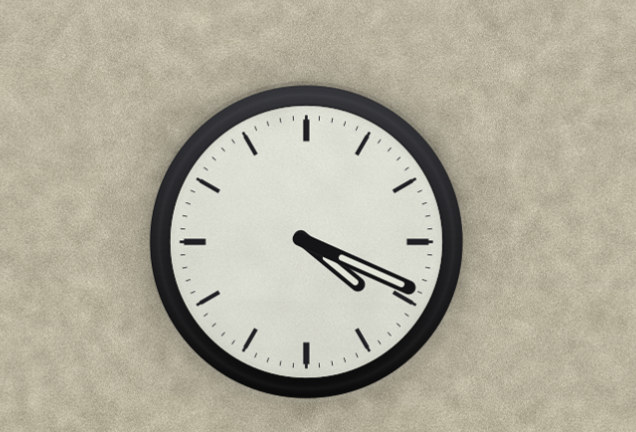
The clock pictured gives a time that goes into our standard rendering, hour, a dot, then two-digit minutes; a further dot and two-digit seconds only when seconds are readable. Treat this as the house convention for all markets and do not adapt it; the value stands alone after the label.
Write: 4.19
